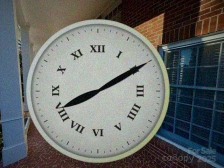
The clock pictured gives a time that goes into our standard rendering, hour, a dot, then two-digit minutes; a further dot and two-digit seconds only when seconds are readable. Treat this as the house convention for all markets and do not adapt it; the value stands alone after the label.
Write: 8.10
